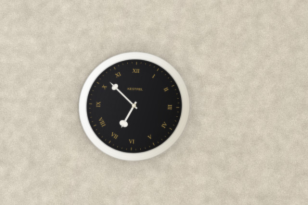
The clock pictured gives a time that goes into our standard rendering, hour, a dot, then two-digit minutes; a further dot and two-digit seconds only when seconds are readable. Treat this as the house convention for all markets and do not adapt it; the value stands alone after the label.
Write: 6.52
